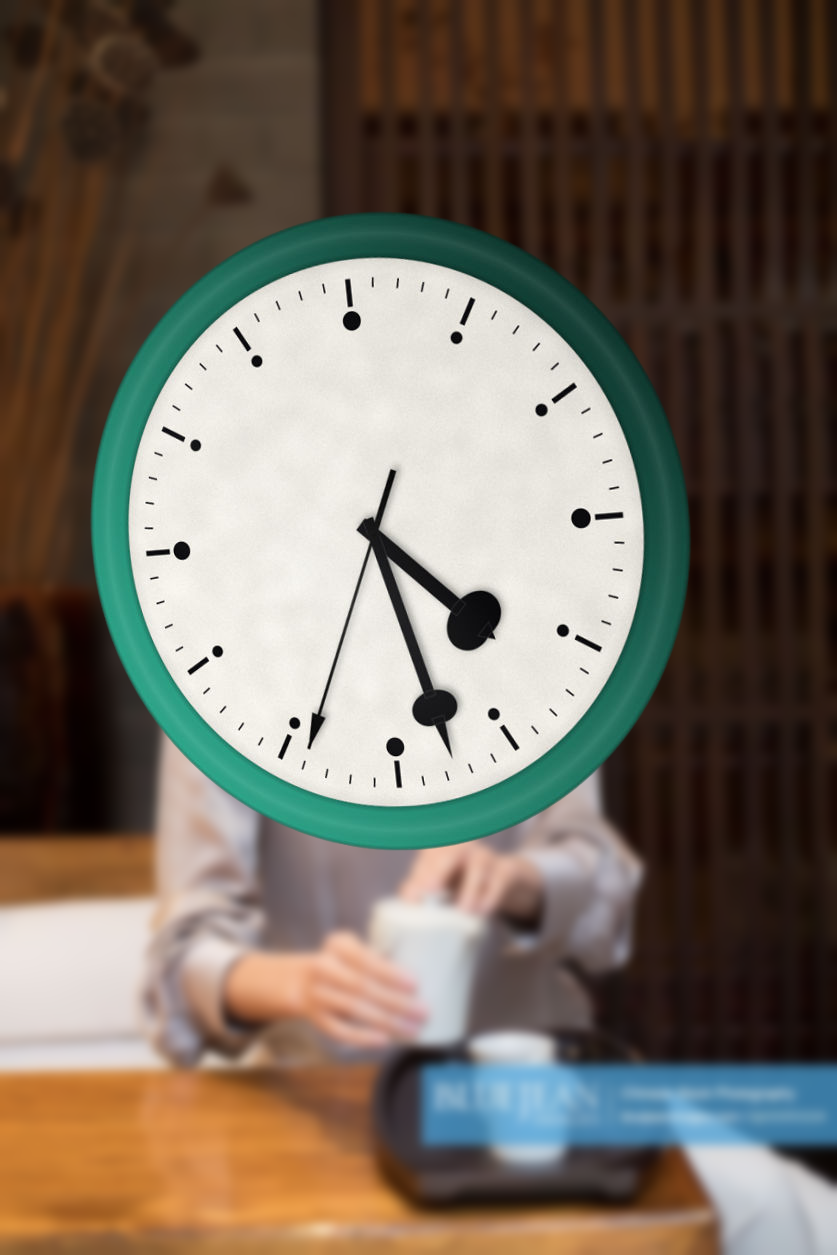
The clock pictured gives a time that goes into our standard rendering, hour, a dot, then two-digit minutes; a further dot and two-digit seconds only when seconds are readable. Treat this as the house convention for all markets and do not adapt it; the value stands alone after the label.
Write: 4.27.34
